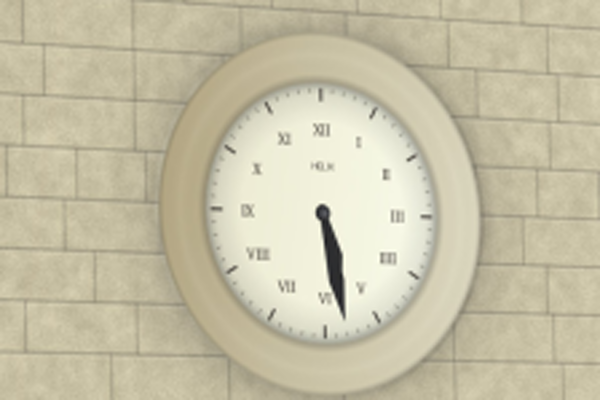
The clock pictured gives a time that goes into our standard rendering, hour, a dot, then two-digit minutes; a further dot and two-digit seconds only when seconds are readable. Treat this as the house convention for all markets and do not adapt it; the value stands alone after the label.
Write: 5.28
